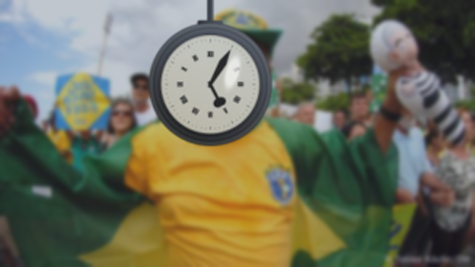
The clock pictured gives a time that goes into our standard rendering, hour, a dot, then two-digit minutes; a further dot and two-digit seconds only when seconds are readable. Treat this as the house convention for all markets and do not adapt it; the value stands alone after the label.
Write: 5.05
